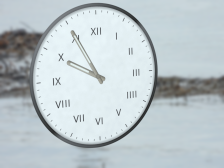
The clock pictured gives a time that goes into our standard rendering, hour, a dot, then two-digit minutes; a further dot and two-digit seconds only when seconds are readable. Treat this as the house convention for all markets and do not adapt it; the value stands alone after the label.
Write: 9.55
